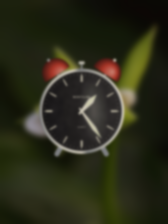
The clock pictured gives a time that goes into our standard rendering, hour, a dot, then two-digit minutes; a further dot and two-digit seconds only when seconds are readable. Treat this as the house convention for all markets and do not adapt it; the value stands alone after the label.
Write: 1.24
